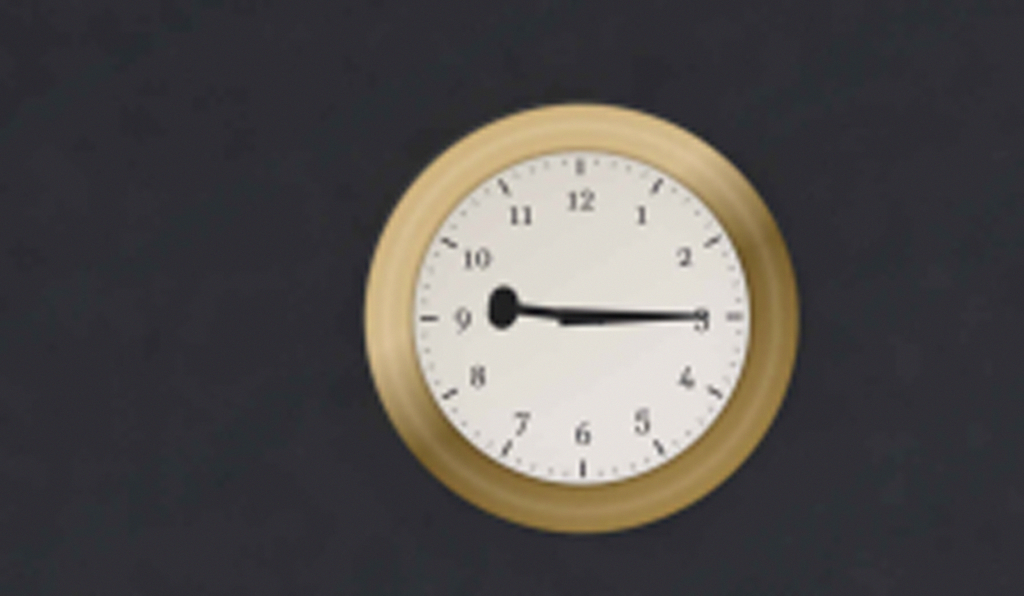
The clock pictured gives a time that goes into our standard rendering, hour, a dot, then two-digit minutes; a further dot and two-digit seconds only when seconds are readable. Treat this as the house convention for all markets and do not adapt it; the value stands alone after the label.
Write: 9.15
